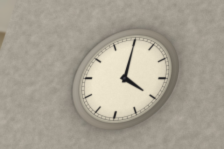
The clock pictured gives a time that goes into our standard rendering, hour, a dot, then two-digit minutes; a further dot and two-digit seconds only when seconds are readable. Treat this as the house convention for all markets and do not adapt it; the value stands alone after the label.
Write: 4.00
